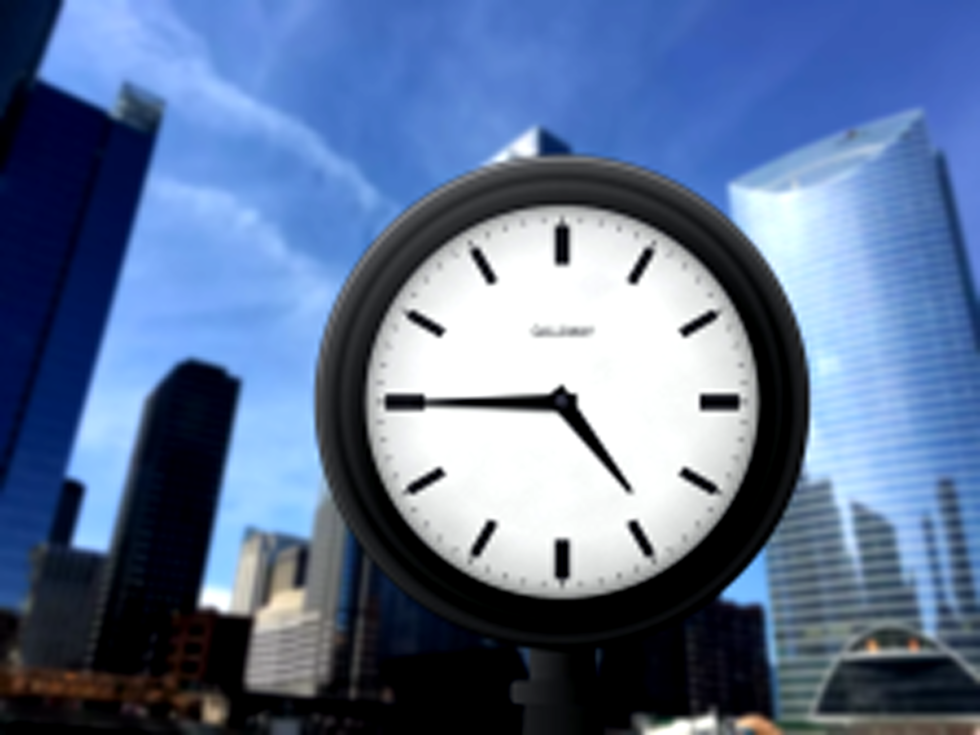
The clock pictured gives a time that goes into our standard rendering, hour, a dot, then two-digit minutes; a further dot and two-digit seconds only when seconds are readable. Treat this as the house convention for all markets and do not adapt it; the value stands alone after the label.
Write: 4.45
